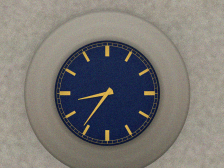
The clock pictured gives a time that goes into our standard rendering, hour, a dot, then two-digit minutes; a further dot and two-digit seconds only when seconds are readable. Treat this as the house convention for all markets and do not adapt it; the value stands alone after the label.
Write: 8.36
